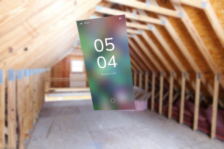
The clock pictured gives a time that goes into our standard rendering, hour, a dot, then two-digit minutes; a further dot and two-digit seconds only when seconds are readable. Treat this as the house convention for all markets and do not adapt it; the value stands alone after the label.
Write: 5.04
